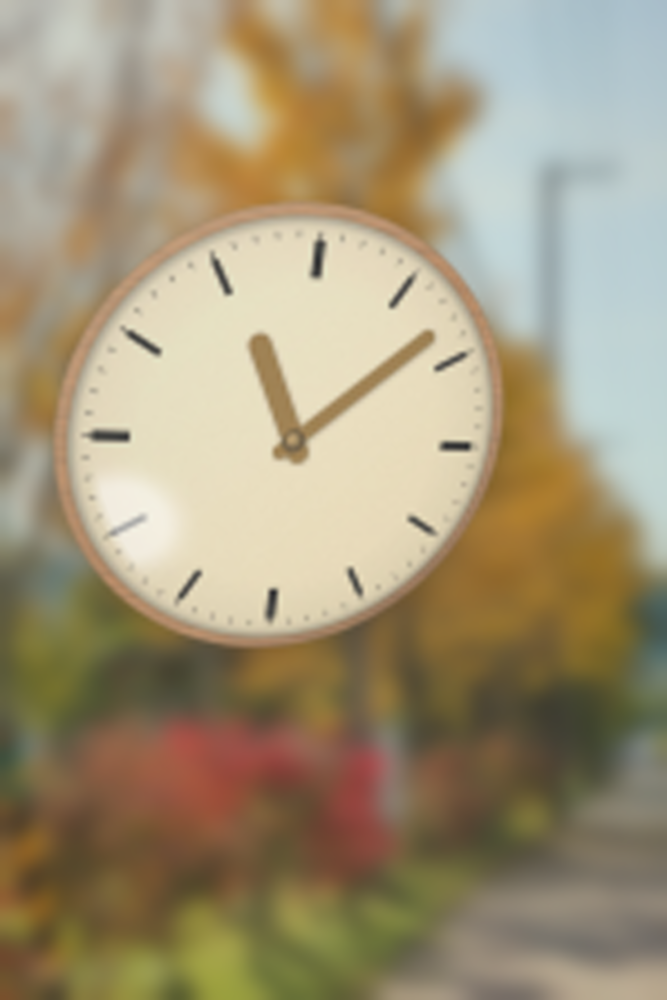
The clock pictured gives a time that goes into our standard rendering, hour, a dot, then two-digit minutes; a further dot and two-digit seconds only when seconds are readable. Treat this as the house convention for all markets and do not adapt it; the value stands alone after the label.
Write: 11.08
